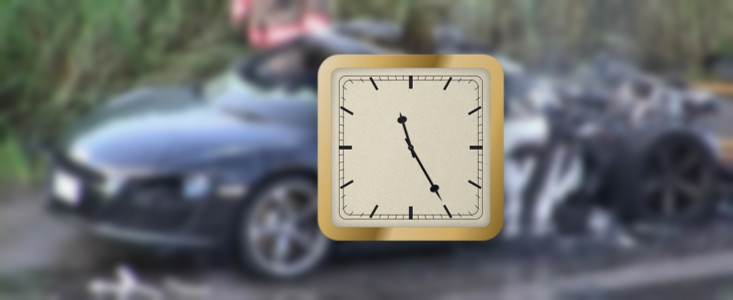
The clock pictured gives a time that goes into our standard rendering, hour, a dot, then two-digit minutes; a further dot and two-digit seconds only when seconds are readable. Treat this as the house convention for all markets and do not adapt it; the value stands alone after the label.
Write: 11.25
